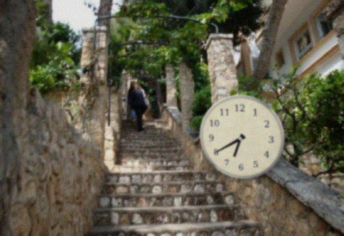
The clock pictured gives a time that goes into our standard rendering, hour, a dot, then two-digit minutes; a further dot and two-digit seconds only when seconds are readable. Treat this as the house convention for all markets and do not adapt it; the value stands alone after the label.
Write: 6.40
